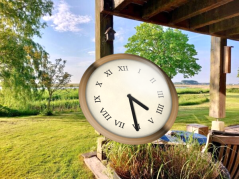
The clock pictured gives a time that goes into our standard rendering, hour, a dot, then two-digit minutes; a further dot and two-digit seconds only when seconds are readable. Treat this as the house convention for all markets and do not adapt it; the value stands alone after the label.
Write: 4.30
